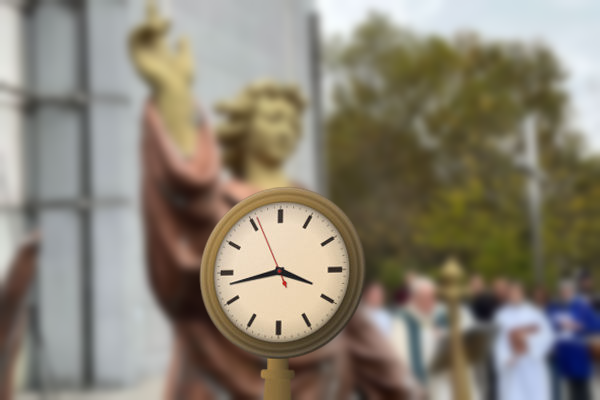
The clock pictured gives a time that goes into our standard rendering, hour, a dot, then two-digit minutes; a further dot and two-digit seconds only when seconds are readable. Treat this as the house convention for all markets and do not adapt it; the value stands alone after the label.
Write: 3.42.56
